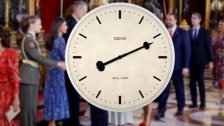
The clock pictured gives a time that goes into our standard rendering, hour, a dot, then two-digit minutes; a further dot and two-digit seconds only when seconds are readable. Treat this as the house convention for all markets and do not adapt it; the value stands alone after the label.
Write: 8.11
